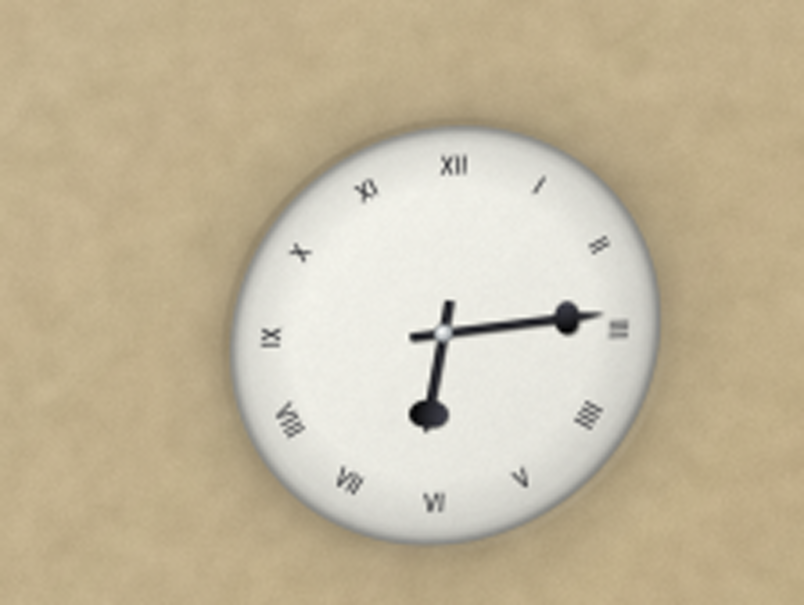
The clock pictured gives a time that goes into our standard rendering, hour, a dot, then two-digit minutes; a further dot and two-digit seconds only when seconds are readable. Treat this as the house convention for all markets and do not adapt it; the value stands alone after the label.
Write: 6.14
